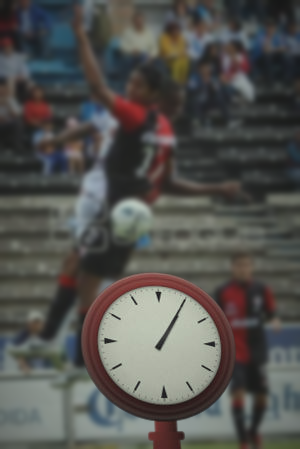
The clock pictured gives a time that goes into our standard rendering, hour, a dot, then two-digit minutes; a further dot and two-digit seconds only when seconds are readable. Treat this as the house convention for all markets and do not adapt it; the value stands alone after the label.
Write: 1.05
